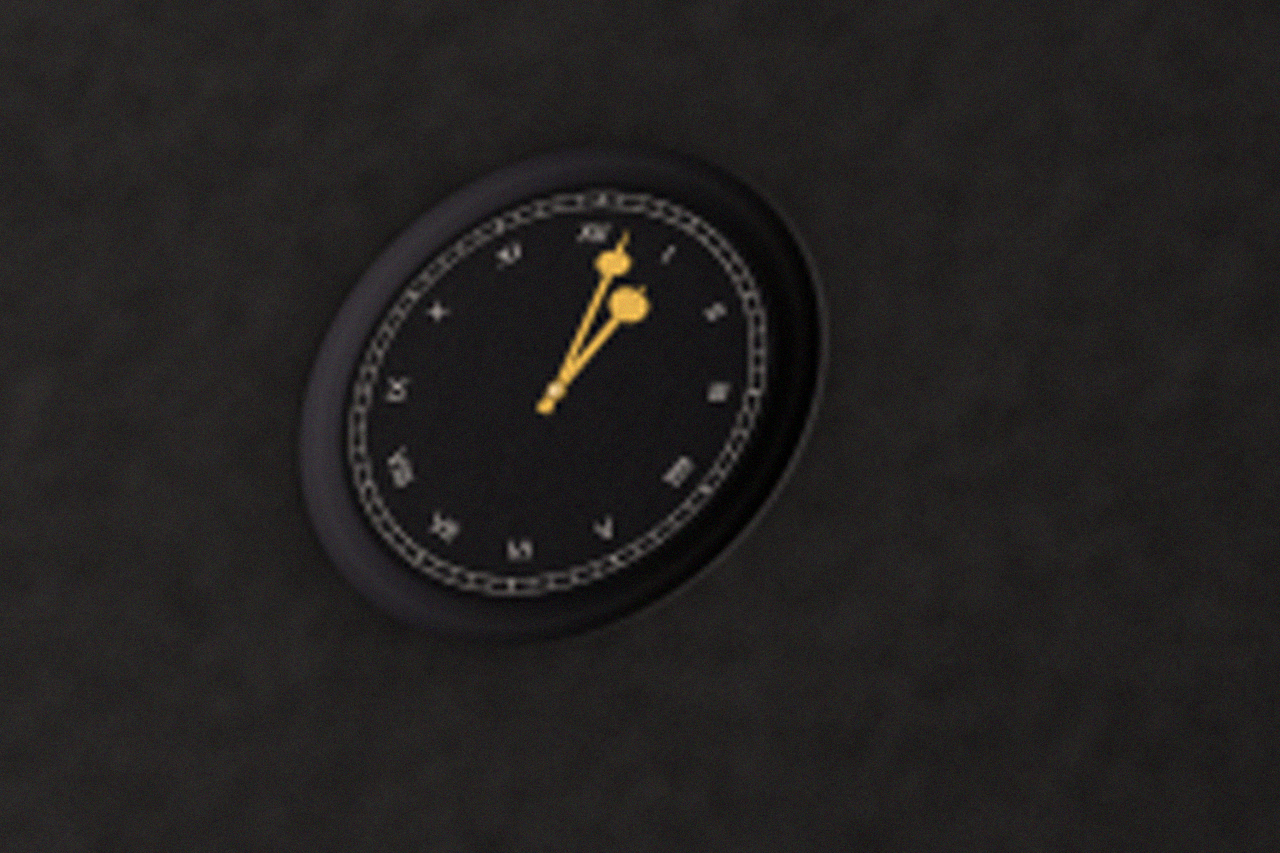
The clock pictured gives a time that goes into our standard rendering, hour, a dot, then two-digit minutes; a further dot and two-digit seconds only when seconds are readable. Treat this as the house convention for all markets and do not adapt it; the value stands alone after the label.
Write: 1.02
